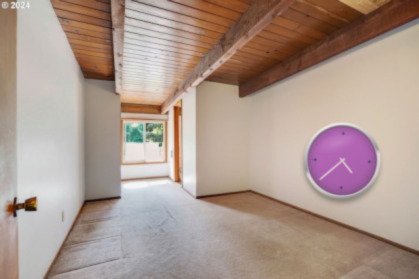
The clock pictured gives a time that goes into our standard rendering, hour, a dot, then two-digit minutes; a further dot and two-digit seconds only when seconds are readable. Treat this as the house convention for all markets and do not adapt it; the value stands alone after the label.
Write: 4.38
